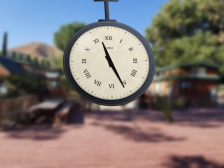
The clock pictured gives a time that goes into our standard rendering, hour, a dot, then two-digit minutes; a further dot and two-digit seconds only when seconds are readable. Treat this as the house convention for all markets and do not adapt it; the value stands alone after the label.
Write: 11.26
